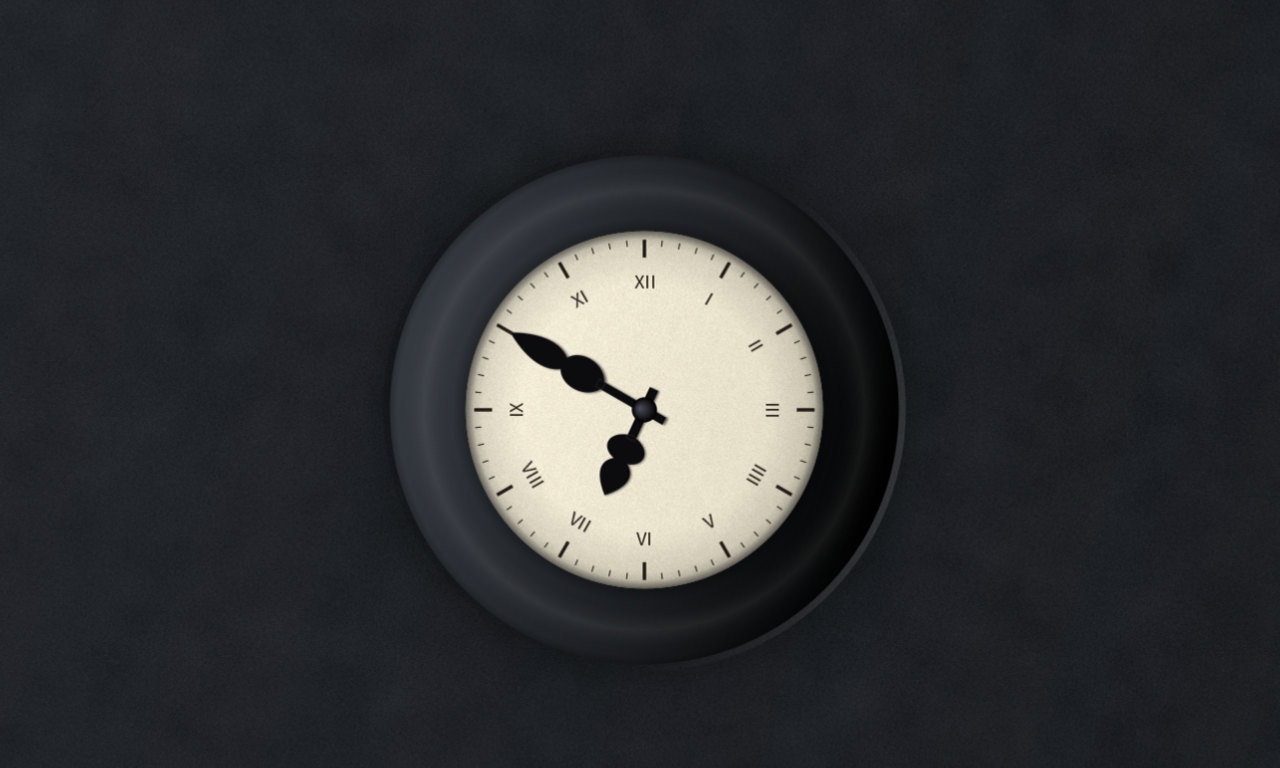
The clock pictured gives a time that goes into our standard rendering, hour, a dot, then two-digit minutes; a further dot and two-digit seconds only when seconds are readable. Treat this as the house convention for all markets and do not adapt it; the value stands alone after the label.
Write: 6.50
